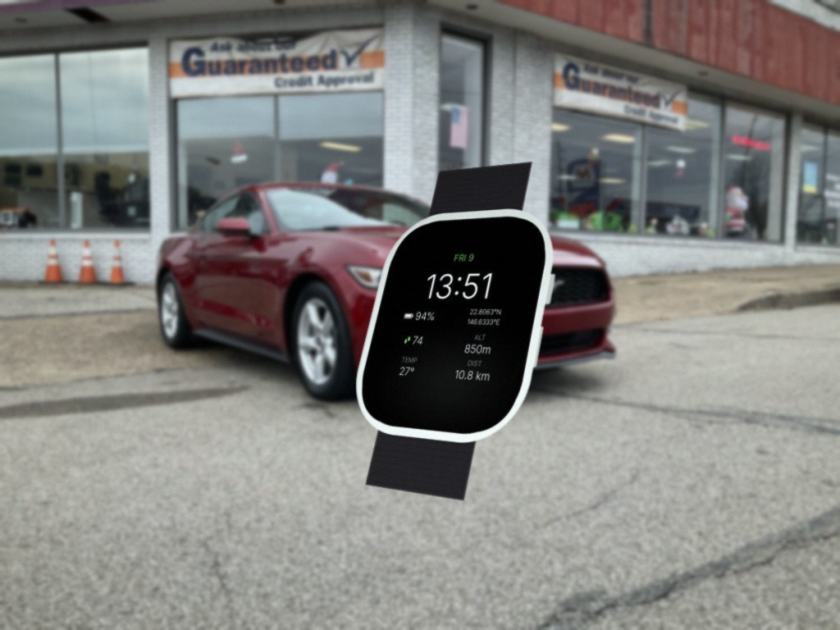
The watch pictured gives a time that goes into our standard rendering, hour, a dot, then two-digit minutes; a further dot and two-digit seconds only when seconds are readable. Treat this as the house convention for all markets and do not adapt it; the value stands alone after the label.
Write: 13.51
